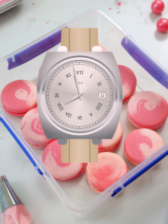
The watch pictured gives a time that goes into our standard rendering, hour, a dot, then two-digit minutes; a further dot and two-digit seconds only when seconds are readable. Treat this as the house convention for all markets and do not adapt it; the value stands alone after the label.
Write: 7.58
